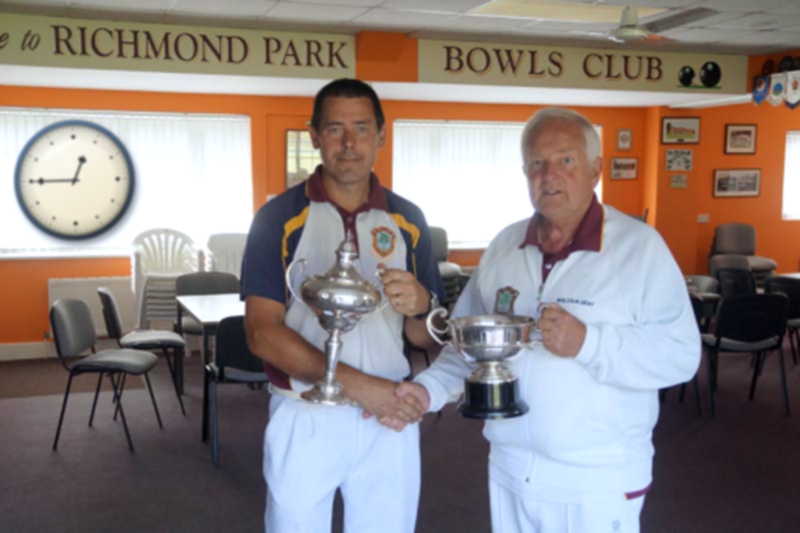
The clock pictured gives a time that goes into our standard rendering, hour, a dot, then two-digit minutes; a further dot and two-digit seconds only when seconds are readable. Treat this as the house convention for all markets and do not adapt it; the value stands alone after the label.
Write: 12.45
